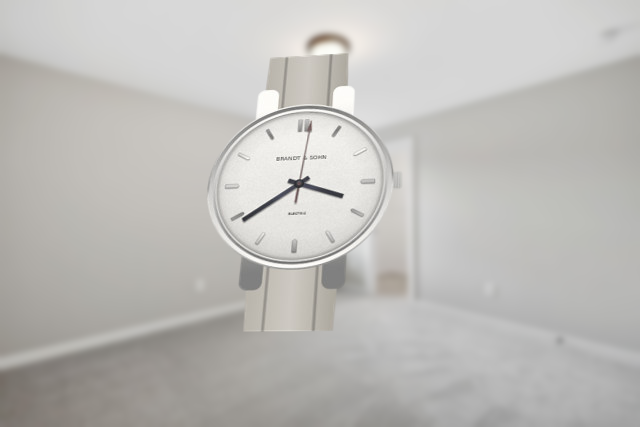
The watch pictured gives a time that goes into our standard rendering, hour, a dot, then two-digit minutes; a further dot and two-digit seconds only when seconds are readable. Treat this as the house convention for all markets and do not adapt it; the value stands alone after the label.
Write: 3.39.01
